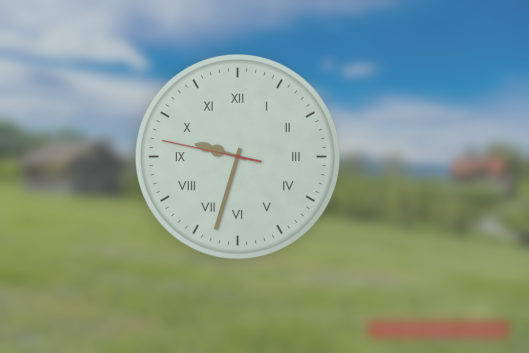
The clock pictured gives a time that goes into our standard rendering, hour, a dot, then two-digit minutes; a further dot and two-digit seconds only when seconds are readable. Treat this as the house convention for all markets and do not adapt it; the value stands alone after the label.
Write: 9.32.47
